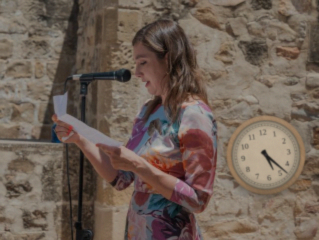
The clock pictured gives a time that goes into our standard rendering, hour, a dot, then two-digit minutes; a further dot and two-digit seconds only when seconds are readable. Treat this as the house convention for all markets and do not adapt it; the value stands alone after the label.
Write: 5.23
